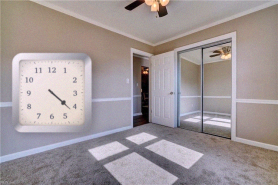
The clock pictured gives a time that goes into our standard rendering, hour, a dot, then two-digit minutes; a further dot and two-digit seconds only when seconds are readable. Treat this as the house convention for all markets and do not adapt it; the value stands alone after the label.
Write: 4.22
